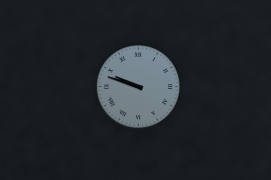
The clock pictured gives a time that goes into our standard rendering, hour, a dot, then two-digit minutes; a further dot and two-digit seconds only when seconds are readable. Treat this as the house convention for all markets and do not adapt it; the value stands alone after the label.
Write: 9.48
